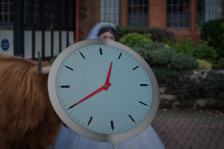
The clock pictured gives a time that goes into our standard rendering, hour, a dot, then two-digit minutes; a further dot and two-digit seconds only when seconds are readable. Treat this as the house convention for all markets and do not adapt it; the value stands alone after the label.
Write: 12.40
